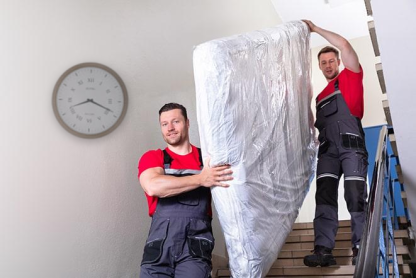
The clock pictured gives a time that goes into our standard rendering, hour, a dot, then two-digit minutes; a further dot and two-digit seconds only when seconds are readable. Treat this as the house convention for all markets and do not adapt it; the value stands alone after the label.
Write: 8.19
